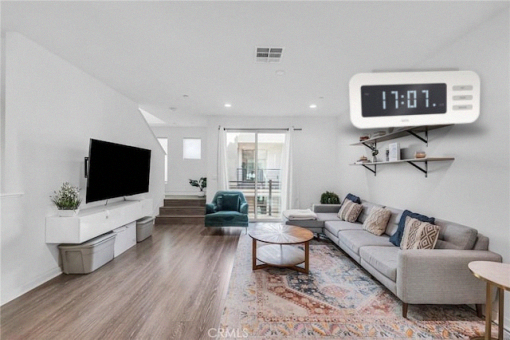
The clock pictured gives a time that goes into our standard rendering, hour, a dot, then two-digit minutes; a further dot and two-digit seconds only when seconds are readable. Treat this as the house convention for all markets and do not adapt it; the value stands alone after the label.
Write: 17.07
